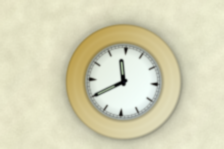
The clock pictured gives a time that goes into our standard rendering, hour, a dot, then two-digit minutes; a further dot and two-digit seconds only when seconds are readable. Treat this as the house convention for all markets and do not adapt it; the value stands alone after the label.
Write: 11.40
